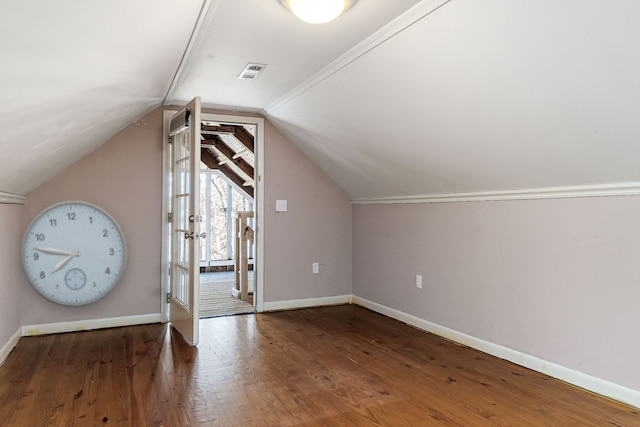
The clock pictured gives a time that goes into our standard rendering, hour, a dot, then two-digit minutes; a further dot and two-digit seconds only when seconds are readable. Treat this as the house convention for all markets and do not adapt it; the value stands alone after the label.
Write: 7.47
